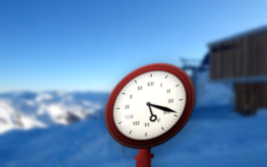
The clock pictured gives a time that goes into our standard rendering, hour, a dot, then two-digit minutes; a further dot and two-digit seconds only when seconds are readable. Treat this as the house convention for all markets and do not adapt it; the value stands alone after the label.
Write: 5.19
